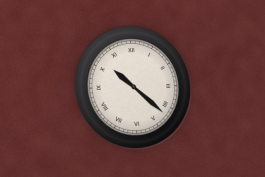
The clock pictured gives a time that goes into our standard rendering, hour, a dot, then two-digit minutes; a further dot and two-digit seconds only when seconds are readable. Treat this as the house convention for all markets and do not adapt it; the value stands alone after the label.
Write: 10.22
